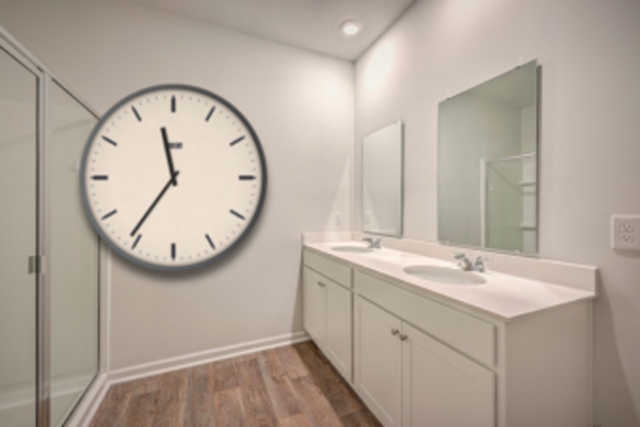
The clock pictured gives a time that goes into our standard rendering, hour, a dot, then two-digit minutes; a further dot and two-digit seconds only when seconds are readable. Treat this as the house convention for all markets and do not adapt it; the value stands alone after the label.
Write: 11.36
